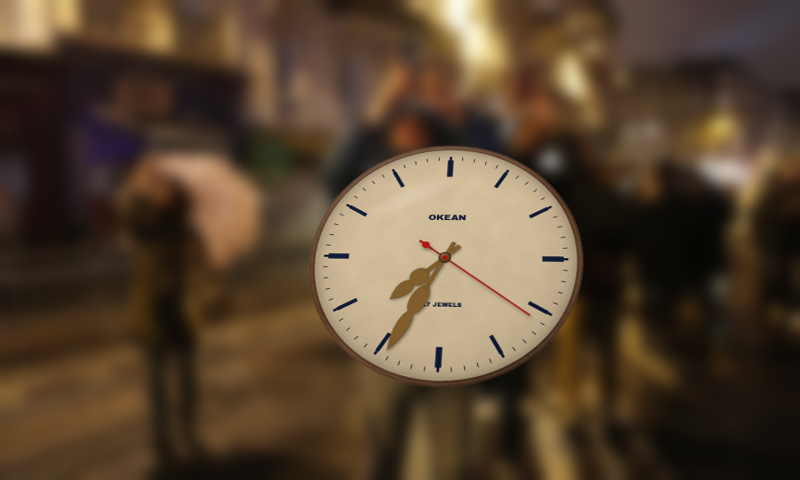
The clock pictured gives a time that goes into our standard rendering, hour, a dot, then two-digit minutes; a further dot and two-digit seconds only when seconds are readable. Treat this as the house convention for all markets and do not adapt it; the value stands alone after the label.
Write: 7.34.21
